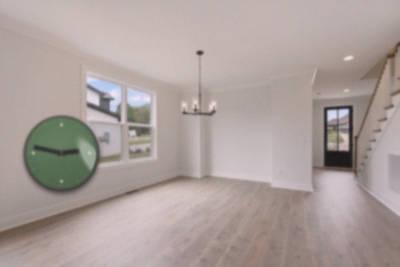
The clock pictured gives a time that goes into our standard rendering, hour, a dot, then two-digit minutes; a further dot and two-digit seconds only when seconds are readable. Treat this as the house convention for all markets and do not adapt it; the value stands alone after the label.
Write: 2.47
